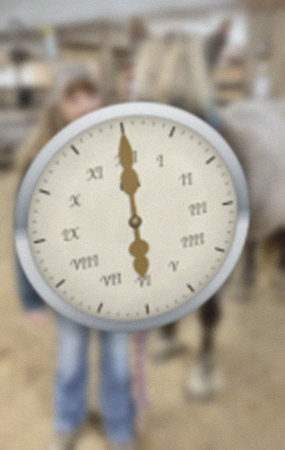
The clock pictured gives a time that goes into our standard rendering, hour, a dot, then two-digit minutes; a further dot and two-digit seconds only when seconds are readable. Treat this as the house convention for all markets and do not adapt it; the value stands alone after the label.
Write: 6.00
